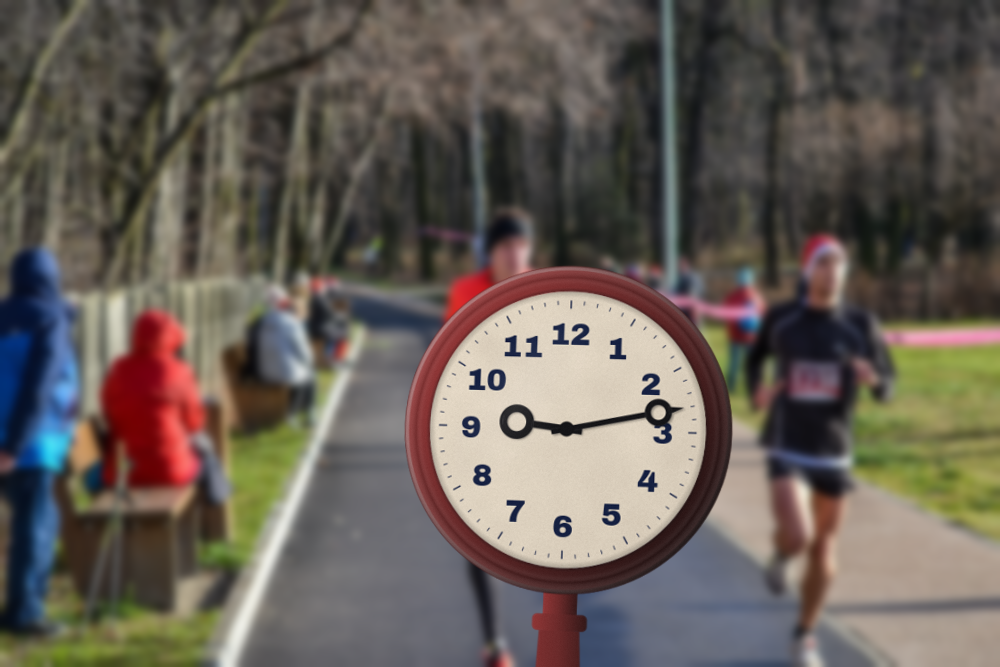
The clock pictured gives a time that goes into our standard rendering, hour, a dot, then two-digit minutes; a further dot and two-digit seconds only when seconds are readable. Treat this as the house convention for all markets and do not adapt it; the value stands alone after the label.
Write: 9.13
